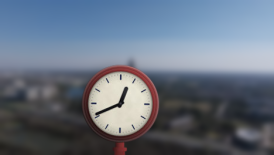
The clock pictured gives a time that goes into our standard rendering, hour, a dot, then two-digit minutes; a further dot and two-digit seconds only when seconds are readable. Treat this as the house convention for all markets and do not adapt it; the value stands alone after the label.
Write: 12.41
